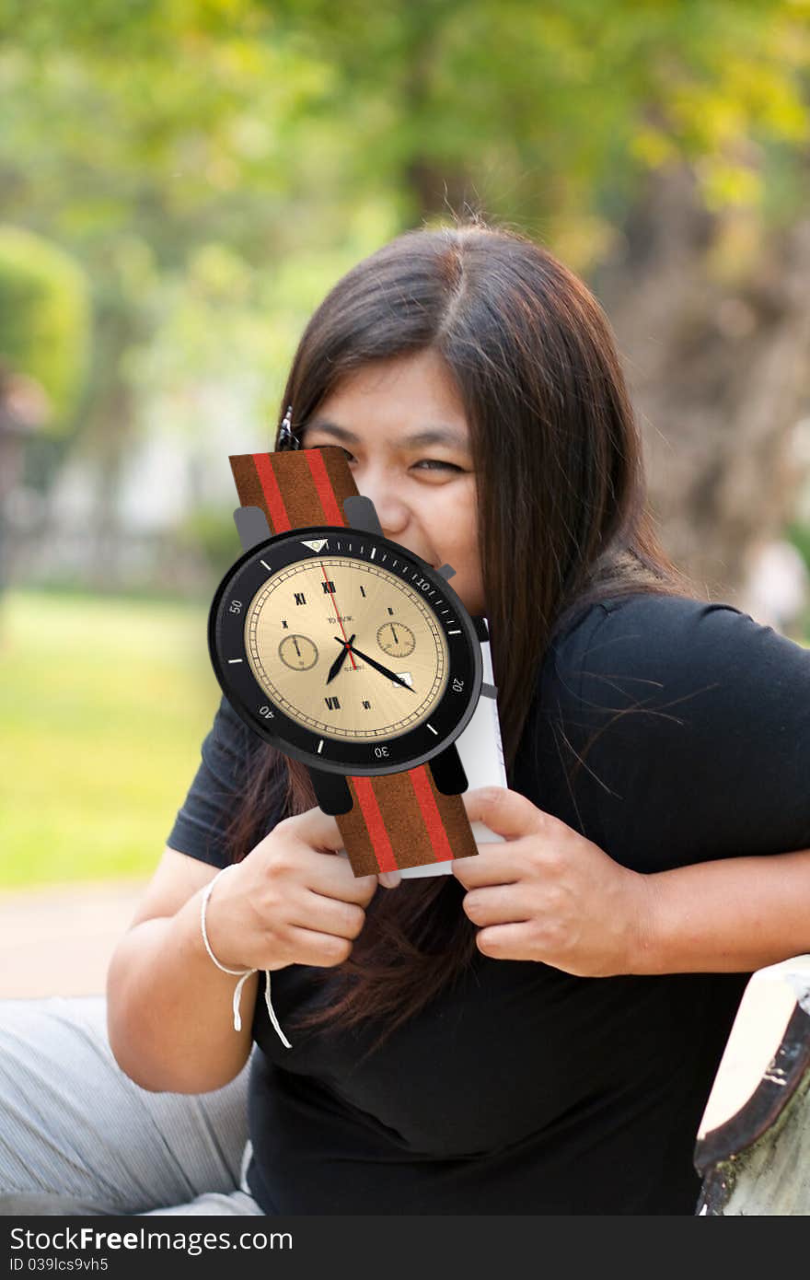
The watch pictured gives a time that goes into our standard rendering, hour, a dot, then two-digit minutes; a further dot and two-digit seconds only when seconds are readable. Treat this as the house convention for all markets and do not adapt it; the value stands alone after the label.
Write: 7.23
